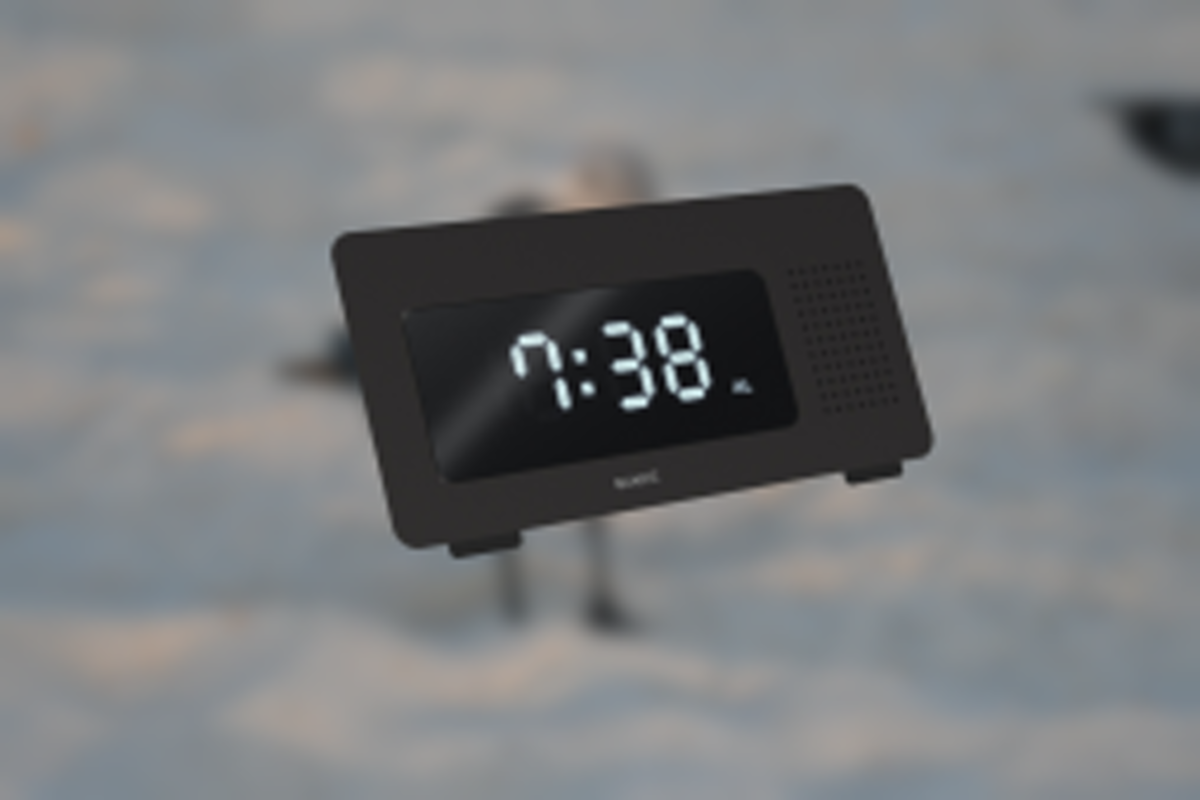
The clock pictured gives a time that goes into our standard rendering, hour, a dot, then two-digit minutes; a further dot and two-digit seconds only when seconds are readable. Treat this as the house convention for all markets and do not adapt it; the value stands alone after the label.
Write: 7.38
